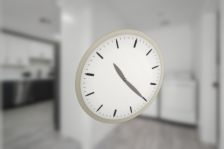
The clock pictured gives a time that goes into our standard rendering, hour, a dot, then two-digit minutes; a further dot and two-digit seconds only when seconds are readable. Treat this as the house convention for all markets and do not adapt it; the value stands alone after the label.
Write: 10.20
